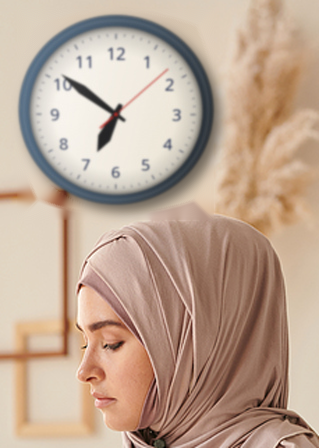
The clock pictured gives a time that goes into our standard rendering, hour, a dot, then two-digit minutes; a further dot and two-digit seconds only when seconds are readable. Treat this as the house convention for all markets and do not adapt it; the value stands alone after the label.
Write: 6.51.08
